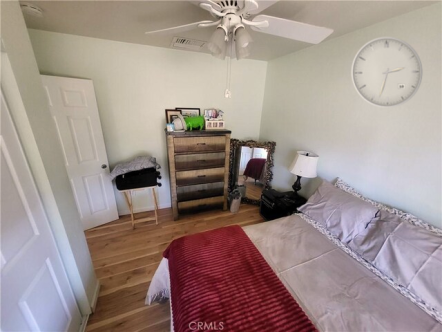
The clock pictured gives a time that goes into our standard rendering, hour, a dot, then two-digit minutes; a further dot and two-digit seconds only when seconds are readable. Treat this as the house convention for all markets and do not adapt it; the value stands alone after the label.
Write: 2.33
